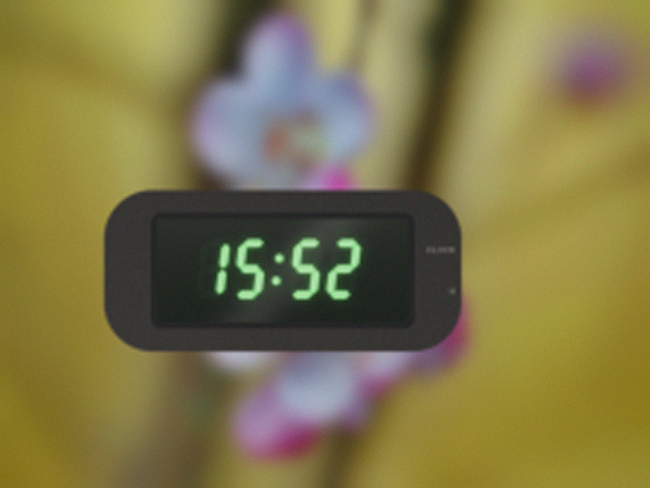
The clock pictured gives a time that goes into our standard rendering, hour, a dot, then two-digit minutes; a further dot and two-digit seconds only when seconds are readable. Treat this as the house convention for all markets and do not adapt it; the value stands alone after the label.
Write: 15.52
